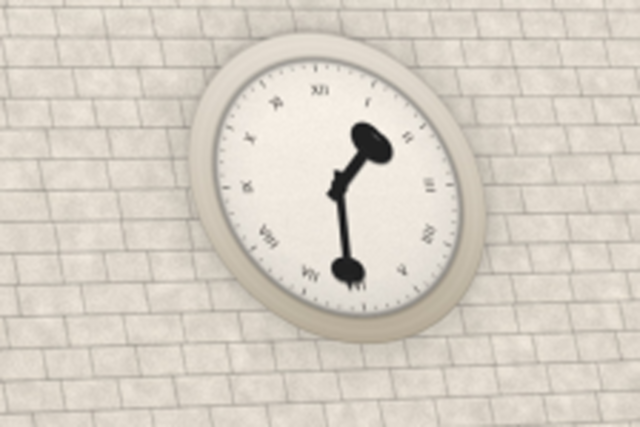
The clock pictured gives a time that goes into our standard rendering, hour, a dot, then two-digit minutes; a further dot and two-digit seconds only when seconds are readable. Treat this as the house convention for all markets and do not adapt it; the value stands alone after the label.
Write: 1.31
